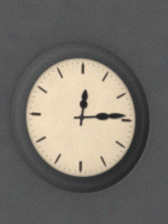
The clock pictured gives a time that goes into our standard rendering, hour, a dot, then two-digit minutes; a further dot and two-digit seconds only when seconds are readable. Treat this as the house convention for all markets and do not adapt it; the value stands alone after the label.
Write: 12.14
